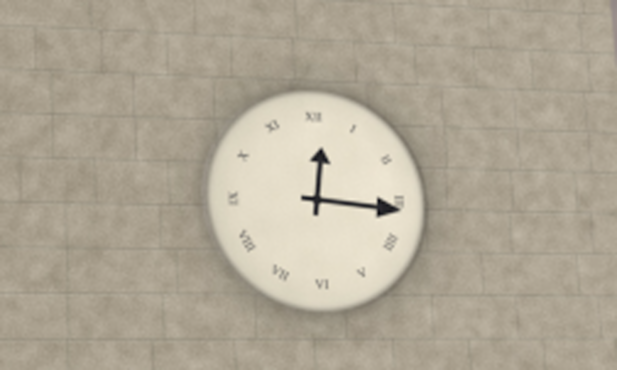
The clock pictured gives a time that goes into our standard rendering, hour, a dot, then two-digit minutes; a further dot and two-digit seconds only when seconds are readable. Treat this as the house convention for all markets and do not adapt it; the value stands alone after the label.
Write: 12.16
